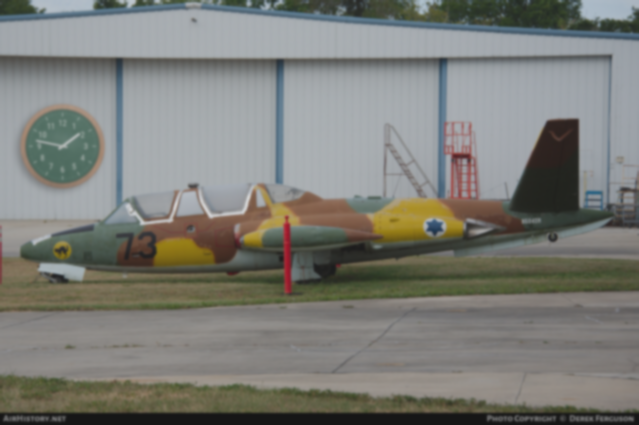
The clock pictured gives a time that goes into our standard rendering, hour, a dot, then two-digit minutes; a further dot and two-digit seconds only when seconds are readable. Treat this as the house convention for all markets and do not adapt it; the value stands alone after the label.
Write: 1.47
